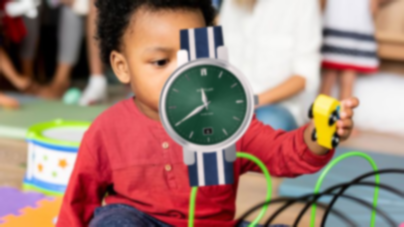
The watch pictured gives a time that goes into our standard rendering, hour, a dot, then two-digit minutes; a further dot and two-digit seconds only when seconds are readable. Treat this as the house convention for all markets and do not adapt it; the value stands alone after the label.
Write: 11.40
